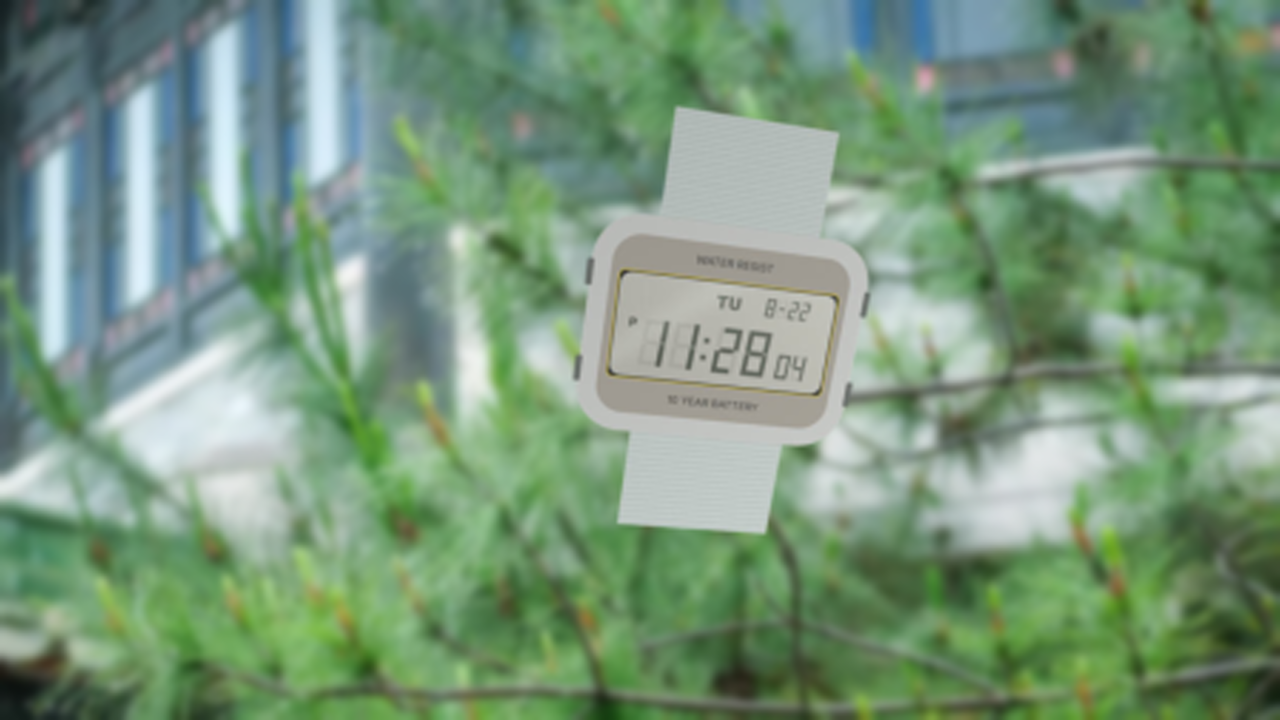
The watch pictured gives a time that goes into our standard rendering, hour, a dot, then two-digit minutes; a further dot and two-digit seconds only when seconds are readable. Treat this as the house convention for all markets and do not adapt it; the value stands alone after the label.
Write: 11.28.04
